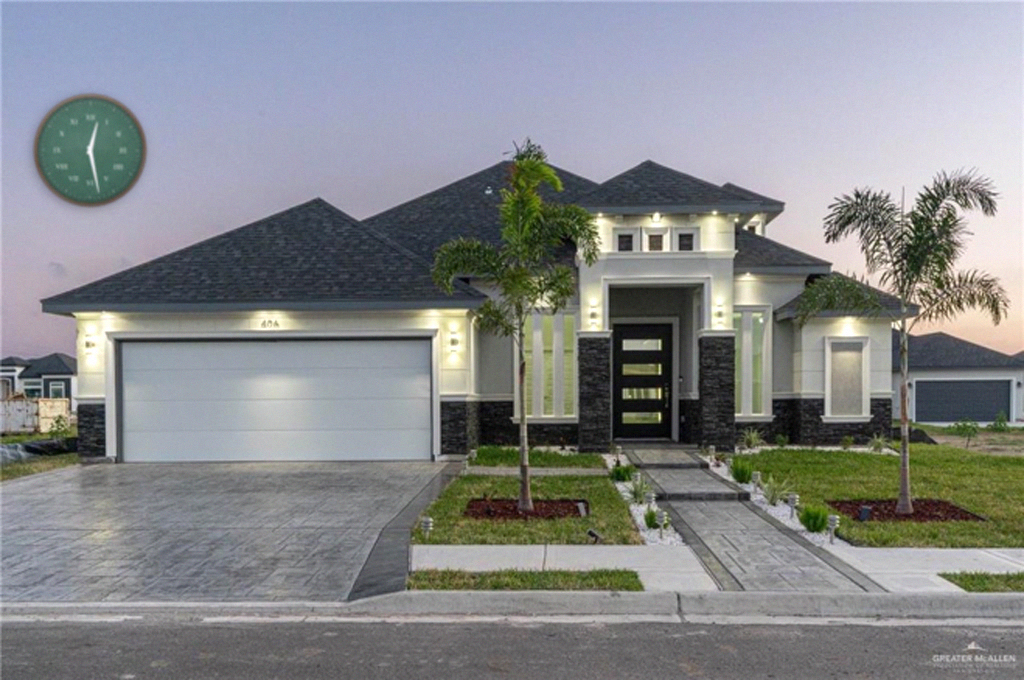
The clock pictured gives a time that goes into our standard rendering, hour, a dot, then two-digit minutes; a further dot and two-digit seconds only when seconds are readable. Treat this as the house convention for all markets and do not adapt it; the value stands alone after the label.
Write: 12.28
